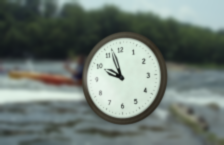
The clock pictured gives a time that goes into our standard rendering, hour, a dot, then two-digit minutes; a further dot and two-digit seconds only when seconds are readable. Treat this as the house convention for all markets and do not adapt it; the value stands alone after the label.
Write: 9.57
